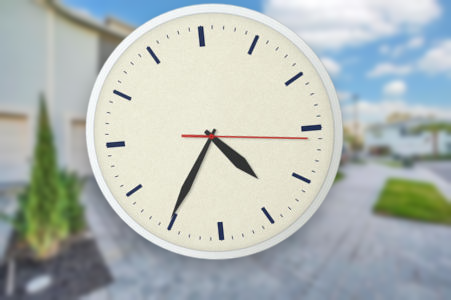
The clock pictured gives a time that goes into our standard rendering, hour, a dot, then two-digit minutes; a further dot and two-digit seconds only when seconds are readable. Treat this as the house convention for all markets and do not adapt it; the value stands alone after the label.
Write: 4.35.16
